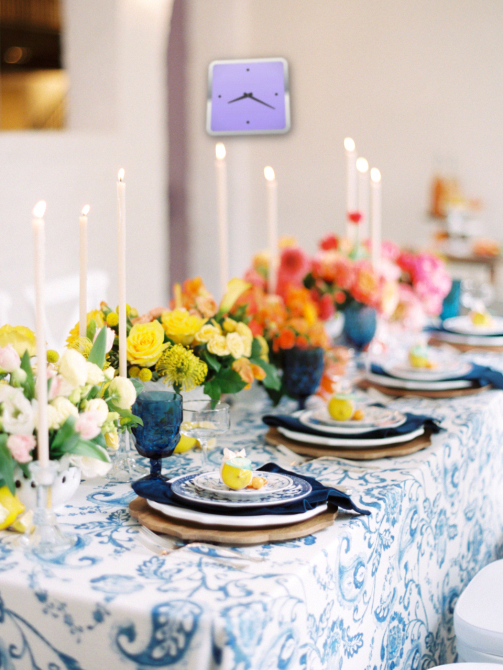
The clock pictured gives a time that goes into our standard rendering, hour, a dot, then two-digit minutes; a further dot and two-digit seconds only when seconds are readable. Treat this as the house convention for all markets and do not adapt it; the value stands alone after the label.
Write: 8.20
